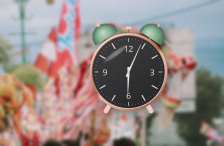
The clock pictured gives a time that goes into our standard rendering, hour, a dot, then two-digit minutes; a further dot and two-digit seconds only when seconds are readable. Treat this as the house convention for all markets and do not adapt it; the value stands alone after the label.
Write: 6.04
